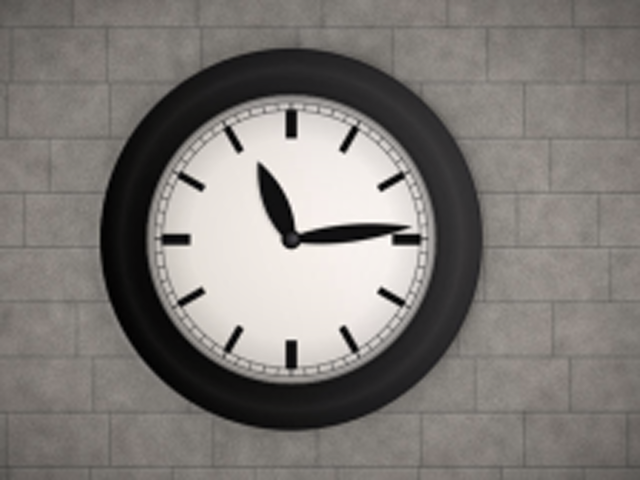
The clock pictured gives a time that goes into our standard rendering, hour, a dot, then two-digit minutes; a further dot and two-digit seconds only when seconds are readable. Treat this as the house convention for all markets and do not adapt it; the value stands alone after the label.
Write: 11.14
